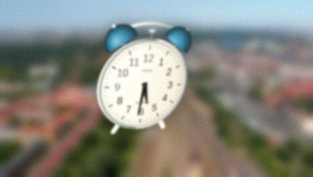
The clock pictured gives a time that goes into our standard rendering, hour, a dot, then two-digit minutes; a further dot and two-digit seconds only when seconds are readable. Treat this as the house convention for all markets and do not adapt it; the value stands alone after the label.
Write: 5.31
